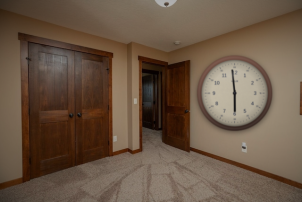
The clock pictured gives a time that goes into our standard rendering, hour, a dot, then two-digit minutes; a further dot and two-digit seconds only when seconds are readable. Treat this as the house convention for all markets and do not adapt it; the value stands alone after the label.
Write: 5.59
